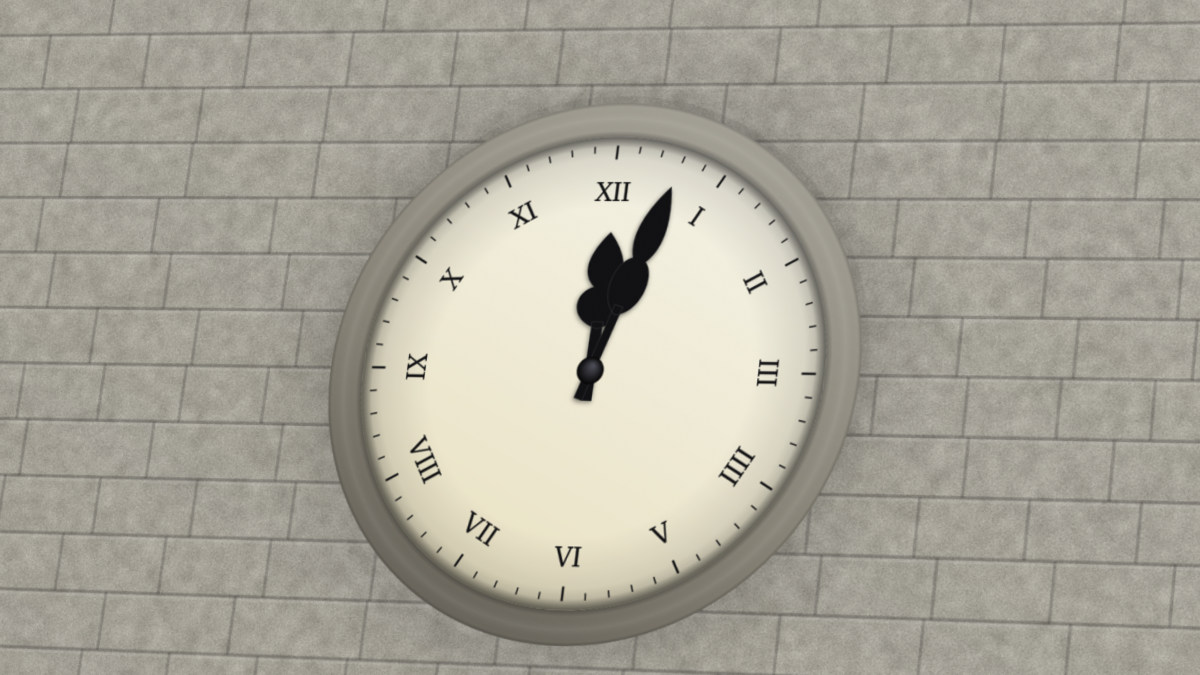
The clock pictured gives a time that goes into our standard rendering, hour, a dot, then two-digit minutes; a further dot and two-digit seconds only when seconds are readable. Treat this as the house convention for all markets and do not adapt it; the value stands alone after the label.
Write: 12.03
